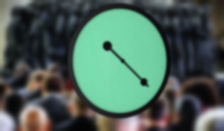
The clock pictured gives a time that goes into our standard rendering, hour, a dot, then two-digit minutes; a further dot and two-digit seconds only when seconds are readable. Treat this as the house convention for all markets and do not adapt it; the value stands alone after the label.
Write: 10.22
